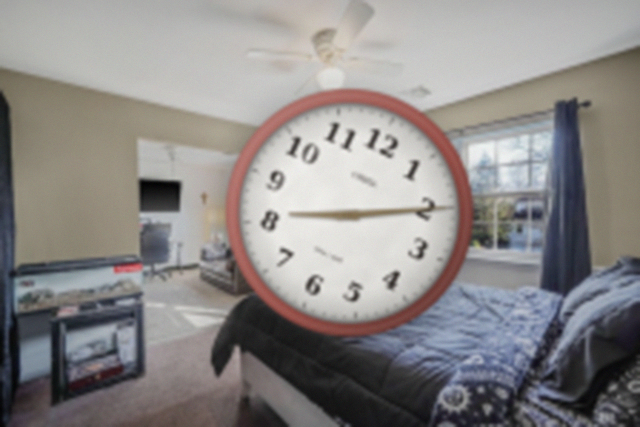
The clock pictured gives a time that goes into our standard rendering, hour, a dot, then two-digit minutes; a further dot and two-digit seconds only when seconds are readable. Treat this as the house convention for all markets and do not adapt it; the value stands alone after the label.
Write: 8.10
